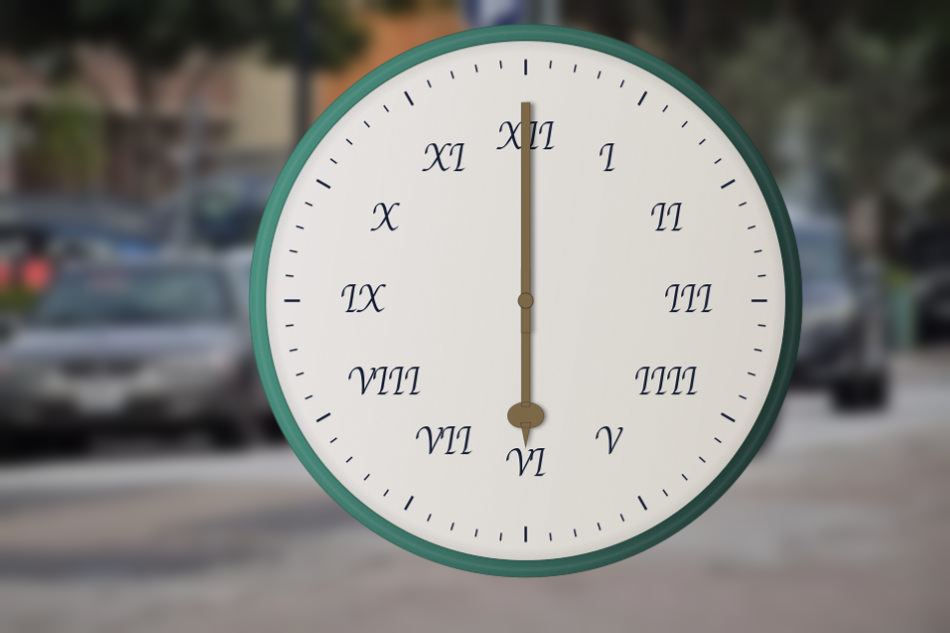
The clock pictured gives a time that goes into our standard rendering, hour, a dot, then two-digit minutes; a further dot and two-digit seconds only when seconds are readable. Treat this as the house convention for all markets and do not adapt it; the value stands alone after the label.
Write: 6.00
